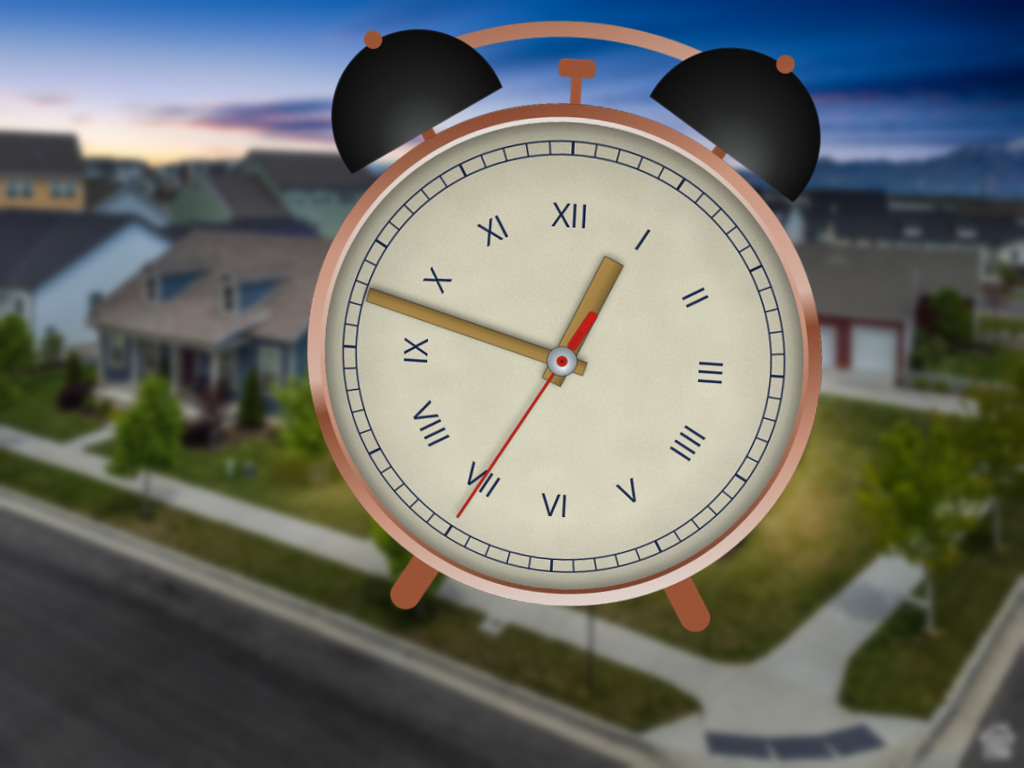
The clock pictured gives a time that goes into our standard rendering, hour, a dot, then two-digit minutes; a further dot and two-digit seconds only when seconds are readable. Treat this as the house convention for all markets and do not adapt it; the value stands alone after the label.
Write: 12.47.35
